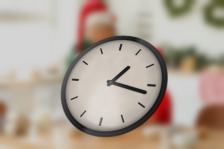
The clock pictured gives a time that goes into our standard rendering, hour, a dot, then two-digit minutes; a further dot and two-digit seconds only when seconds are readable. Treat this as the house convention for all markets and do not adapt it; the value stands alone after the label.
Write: 1.17
